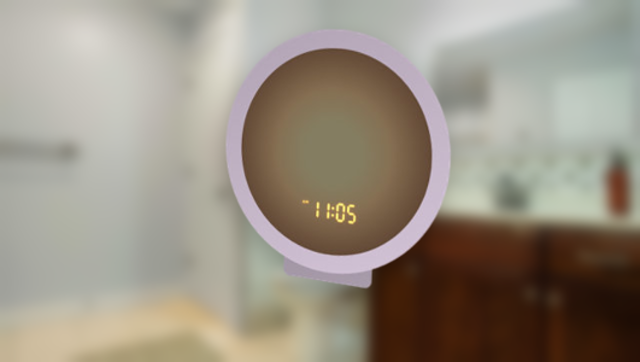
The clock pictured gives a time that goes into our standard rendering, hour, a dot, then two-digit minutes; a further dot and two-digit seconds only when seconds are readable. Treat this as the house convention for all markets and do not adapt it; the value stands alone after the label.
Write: 11.05
